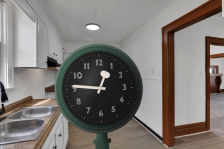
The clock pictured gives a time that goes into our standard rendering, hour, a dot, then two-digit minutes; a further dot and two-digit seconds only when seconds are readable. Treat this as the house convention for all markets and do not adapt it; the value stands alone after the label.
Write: 12.46
